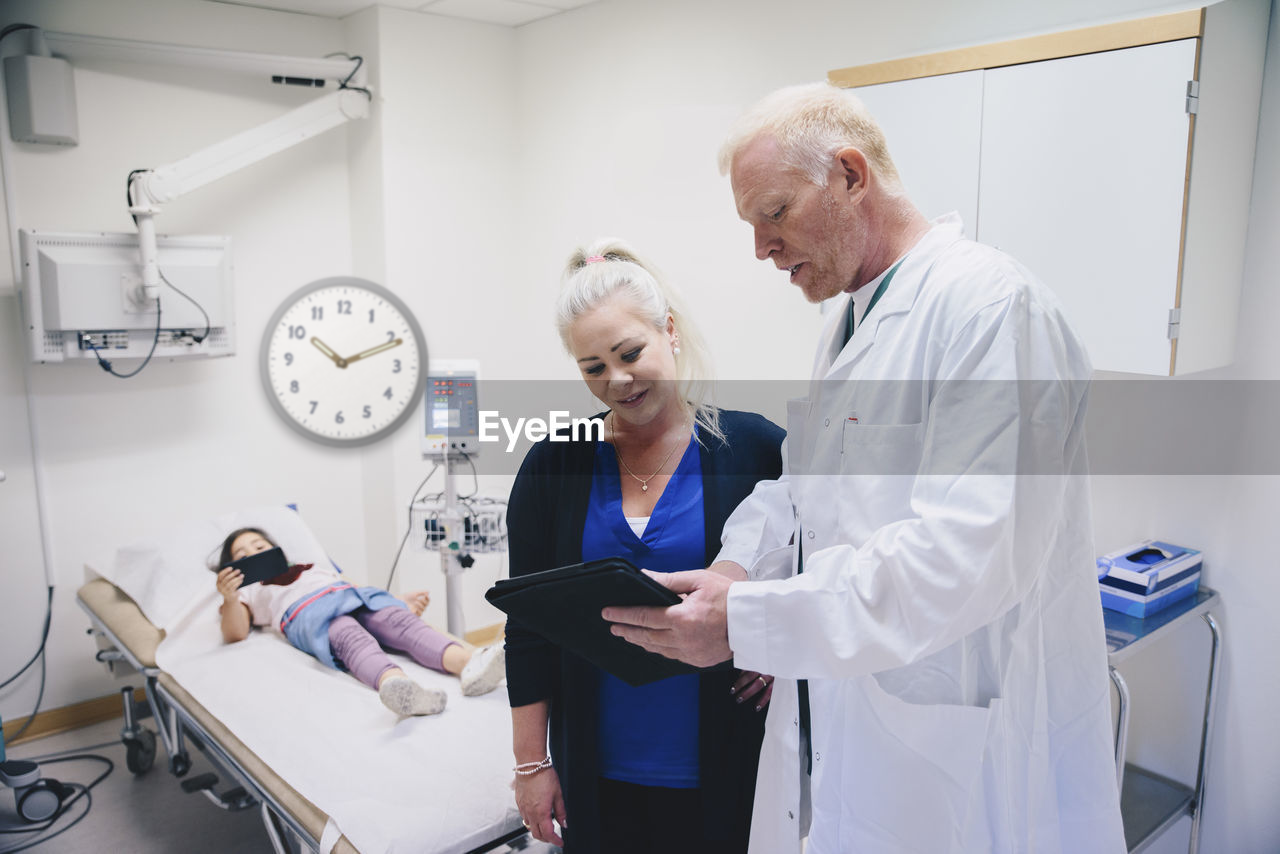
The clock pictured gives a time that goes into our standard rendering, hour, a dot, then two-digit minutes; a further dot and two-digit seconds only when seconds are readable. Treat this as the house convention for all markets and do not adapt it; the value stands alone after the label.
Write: 10.11
